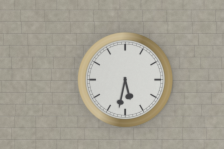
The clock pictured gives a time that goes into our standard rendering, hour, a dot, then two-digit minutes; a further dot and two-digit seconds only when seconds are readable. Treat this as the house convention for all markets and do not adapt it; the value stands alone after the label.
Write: 5.32
